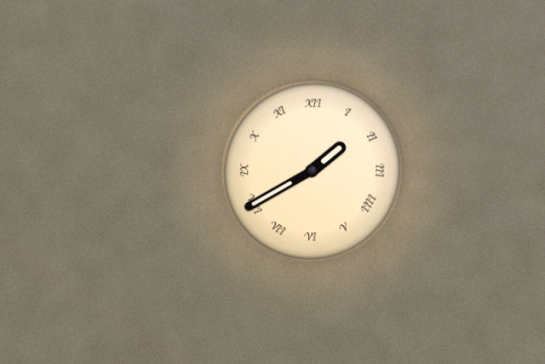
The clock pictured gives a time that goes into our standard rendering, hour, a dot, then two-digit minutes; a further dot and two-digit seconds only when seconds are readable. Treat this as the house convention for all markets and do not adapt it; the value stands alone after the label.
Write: 1.40
